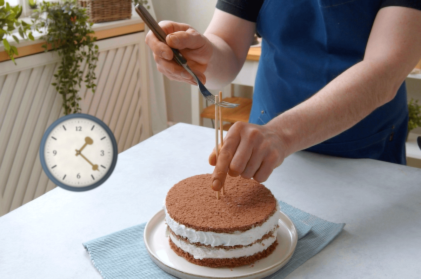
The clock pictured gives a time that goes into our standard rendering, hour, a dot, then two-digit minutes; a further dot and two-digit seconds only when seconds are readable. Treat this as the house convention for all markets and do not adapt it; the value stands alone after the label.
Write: 1.22
